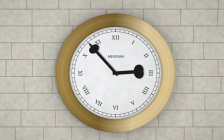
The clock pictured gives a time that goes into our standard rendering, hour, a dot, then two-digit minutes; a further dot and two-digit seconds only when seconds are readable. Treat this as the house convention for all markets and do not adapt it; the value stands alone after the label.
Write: 2.53
